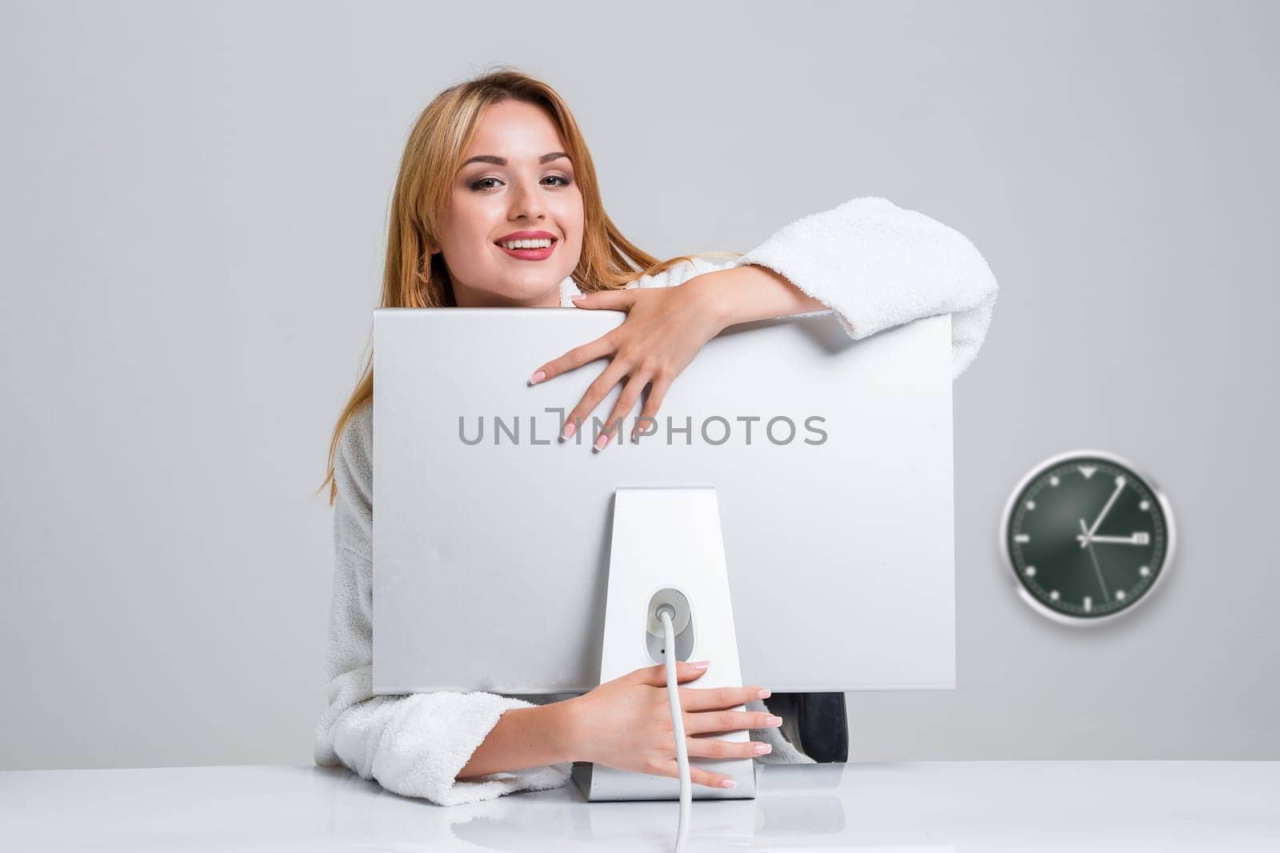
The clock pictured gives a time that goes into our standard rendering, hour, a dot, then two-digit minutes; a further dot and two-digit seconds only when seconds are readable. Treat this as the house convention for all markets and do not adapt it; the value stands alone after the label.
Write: 3.05.27
